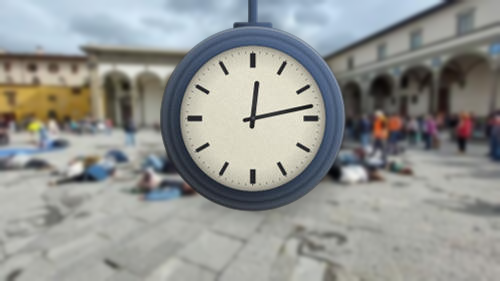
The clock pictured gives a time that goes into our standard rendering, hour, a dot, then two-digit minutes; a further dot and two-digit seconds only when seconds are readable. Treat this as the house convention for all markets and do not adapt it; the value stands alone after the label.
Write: 12.13
